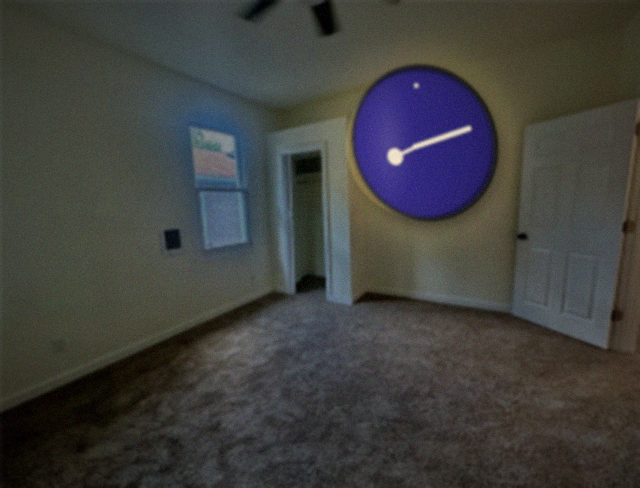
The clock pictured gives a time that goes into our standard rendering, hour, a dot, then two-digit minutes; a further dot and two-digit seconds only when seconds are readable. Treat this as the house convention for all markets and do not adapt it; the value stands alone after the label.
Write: 8.12
